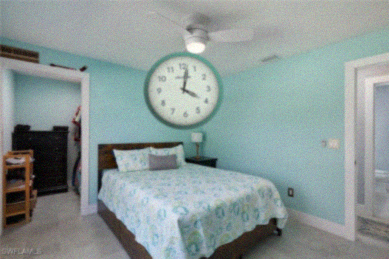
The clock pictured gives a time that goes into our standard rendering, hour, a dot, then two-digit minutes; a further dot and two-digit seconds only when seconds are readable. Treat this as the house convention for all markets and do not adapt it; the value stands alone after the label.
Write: 4.02
